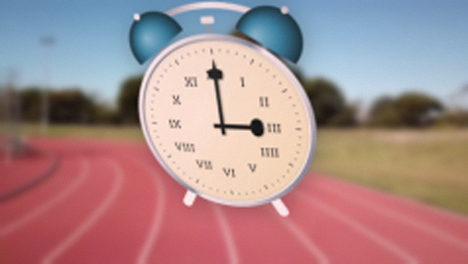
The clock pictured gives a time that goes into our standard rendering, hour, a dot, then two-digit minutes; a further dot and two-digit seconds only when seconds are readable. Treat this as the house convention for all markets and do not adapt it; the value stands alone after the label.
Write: 3.00
